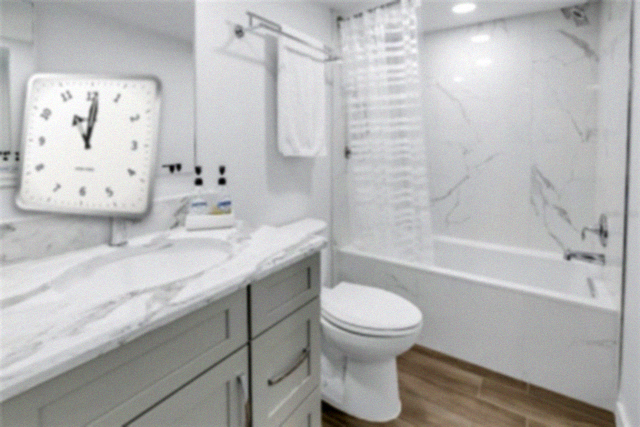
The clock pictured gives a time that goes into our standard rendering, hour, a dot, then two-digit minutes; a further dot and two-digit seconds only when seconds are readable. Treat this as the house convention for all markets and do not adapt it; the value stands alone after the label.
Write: 11.01
